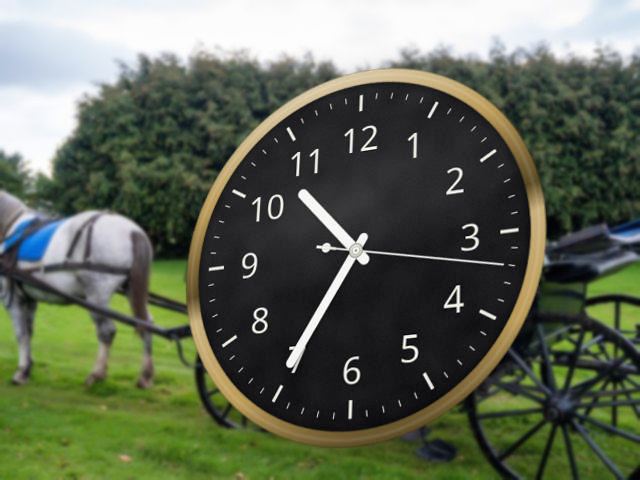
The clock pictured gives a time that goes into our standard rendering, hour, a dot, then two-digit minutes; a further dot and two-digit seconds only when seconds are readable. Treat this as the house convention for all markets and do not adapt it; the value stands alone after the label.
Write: 10.35.17
